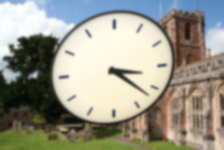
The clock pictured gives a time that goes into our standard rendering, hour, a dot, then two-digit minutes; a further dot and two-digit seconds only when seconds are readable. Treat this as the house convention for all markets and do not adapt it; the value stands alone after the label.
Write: 3.22
